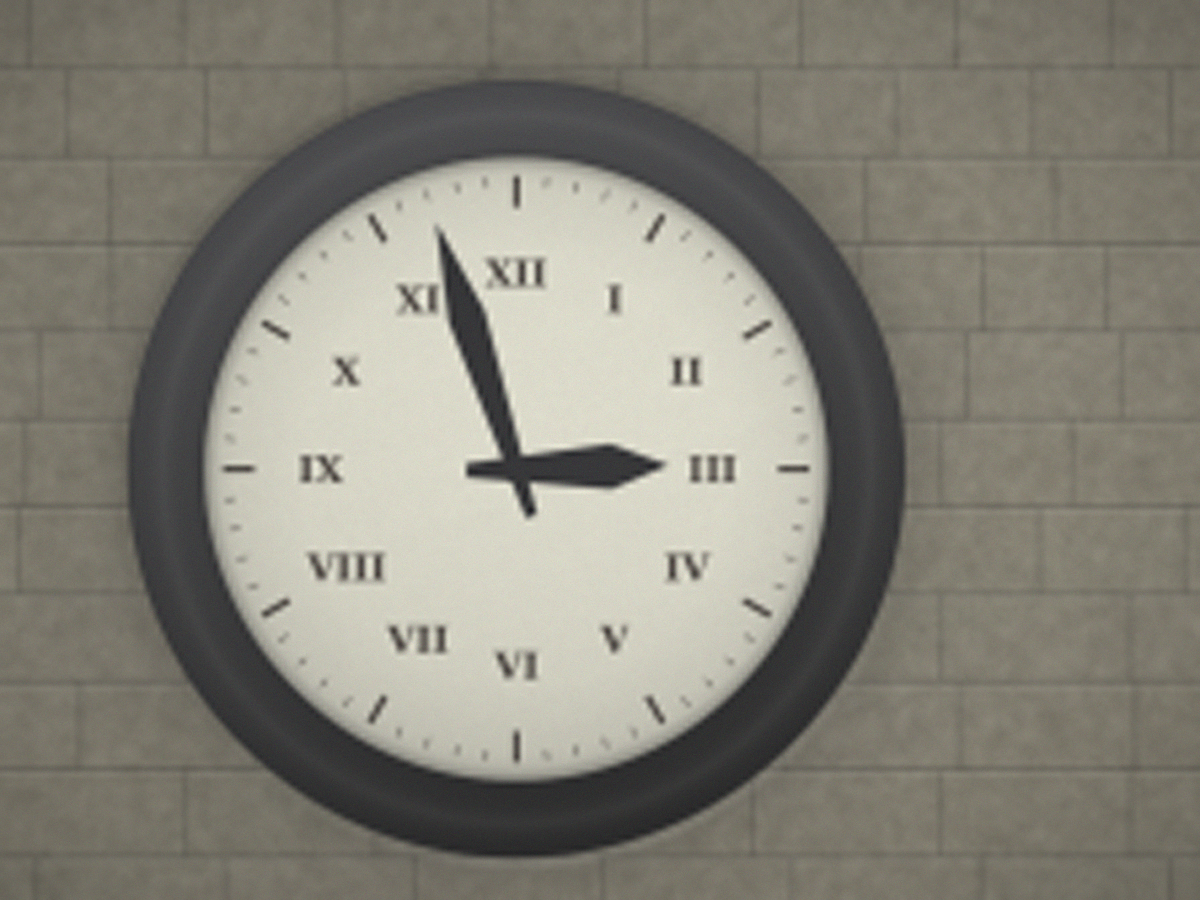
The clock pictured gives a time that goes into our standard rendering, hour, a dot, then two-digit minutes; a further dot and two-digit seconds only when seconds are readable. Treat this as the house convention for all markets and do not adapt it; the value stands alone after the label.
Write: 2.57
